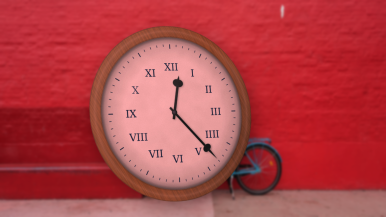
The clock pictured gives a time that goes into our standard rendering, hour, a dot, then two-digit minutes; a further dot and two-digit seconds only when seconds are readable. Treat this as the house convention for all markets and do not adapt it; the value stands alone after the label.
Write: 12.23
